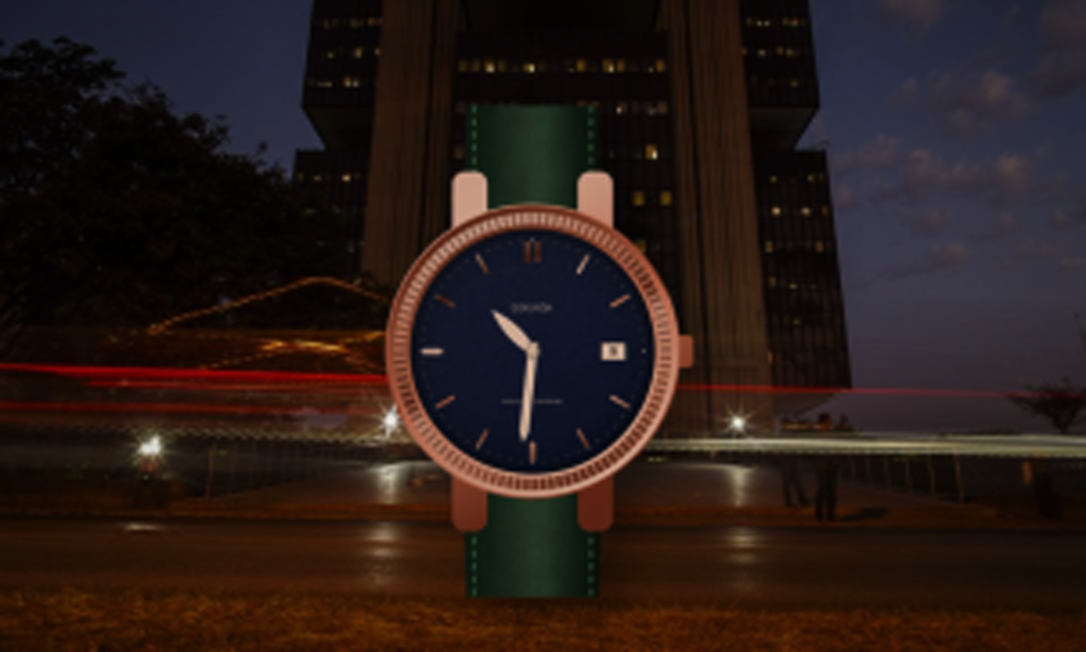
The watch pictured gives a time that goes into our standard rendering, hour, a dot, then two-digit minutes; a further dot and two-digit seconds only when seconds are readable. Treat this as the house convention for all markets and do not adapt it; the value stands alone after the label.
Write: 10.31
